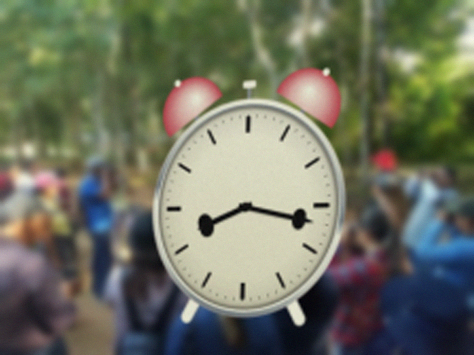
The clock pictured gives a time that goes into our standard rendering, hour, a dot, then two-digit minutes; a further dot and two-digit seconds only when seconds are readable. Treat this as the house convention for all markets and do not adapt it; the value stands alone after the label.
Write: 8.17
